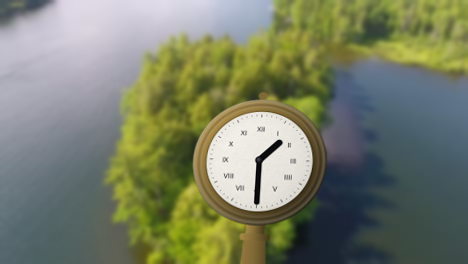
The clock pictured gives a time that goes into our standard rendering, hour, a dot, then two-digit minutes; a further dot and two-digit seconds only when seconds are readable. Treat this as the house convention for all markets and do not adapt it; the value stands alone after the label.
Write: 1.30
